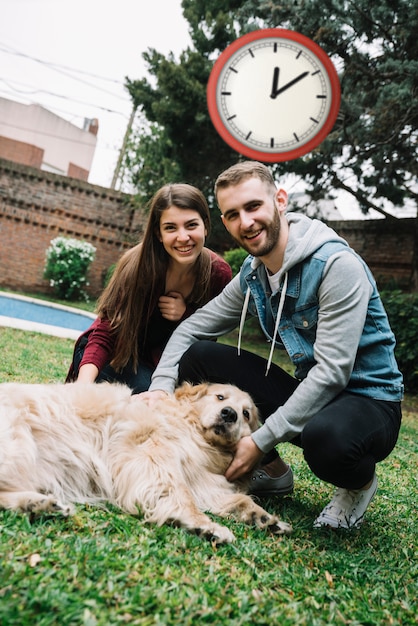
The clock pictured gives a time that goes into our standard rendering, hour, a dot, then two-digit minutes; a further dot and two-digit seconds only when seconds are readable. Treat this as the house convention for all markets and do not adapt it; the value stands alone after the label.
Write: 12.09
